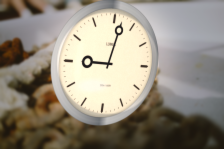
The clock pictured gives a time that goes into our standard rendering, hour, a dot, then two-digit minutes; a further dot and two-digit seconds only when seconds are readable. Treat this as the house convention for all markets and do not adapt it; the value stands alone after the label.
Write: 9.02
